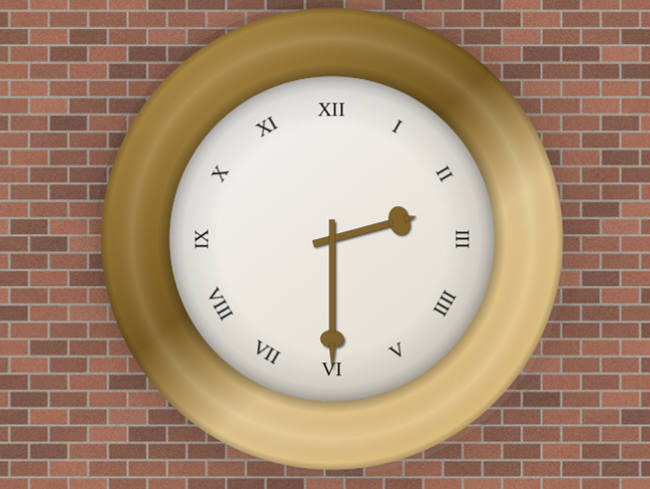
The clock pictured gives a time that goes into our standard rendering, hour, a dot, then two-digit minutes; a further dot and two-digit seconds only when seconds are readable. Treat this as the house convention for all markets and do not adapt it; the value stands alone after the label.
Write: 2.30
